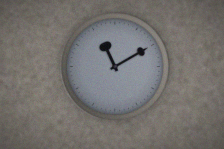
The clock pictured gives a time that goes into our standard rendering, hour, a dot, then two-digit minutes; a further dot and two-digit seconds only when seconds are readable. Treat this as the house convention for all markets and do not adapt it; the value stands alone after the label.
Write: 11.10
